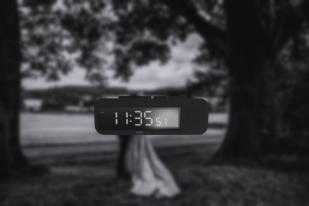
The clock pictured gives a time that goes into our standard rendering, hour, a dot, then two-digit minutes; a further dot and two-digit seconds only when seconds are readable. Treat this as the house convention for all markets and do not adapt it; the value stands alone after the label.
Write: 11.35.51
